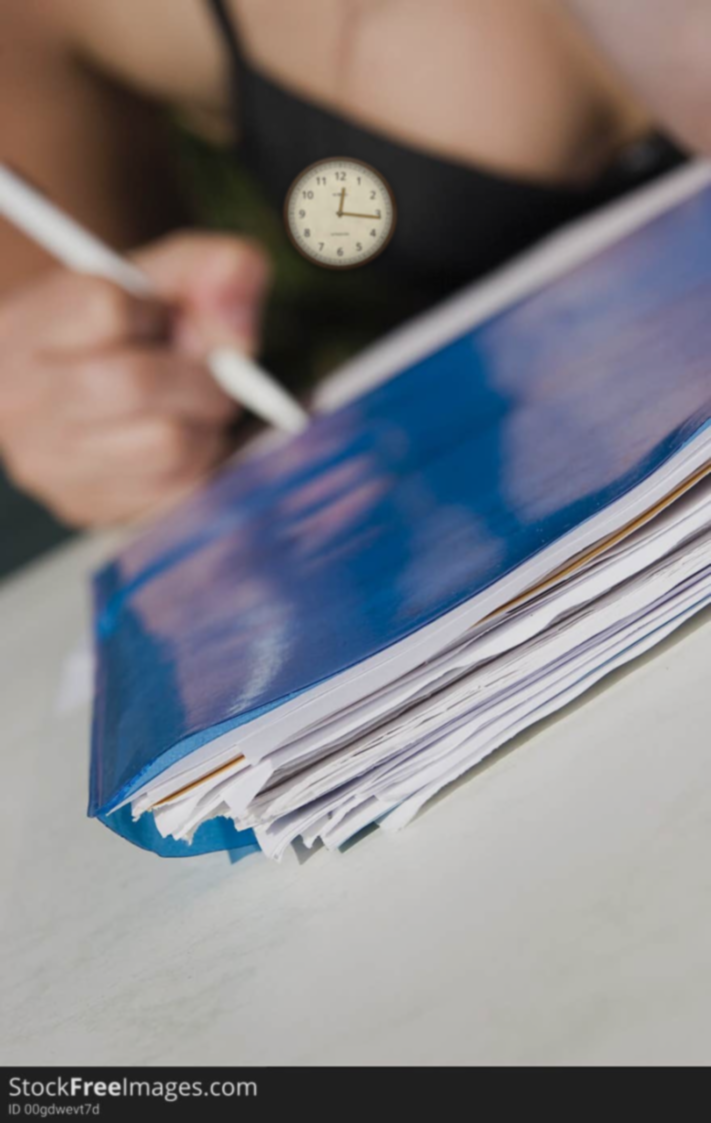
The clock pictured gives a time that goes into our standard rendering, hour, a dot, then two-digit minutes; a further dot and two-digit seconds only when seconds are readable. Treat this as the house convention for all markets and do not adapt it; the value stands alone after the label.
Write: 12.16
